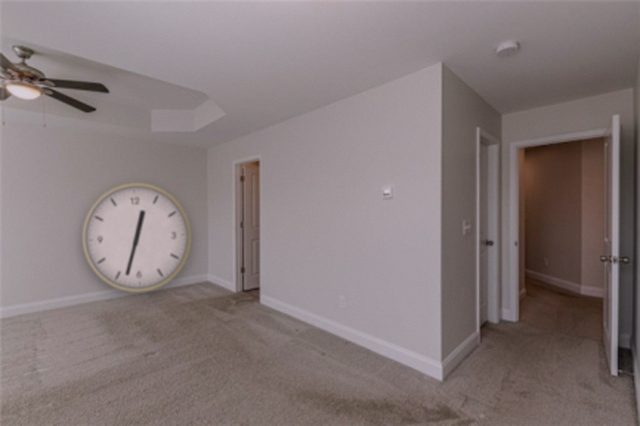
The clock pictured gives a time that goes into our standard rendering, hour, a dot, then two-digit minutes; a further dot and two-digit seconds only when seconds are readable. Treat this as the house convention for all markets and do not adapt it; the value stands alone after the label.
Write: 12.33
